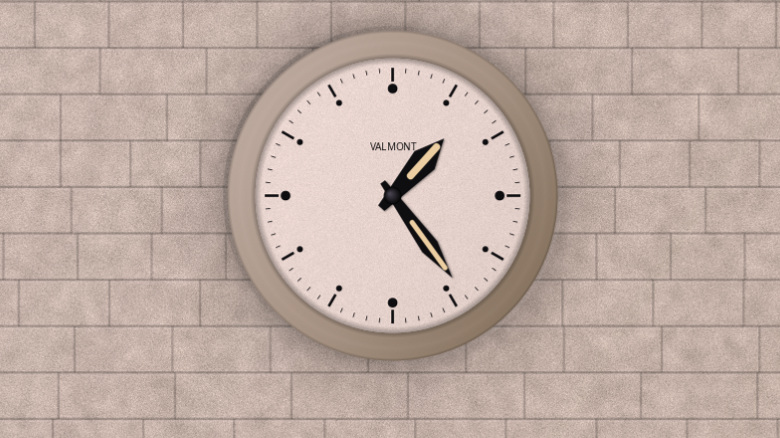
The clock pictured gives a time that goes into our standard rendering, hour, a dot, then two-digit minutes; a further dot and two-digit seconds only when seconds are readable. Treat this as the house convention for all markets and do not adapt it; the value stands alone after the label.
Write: 1.24
